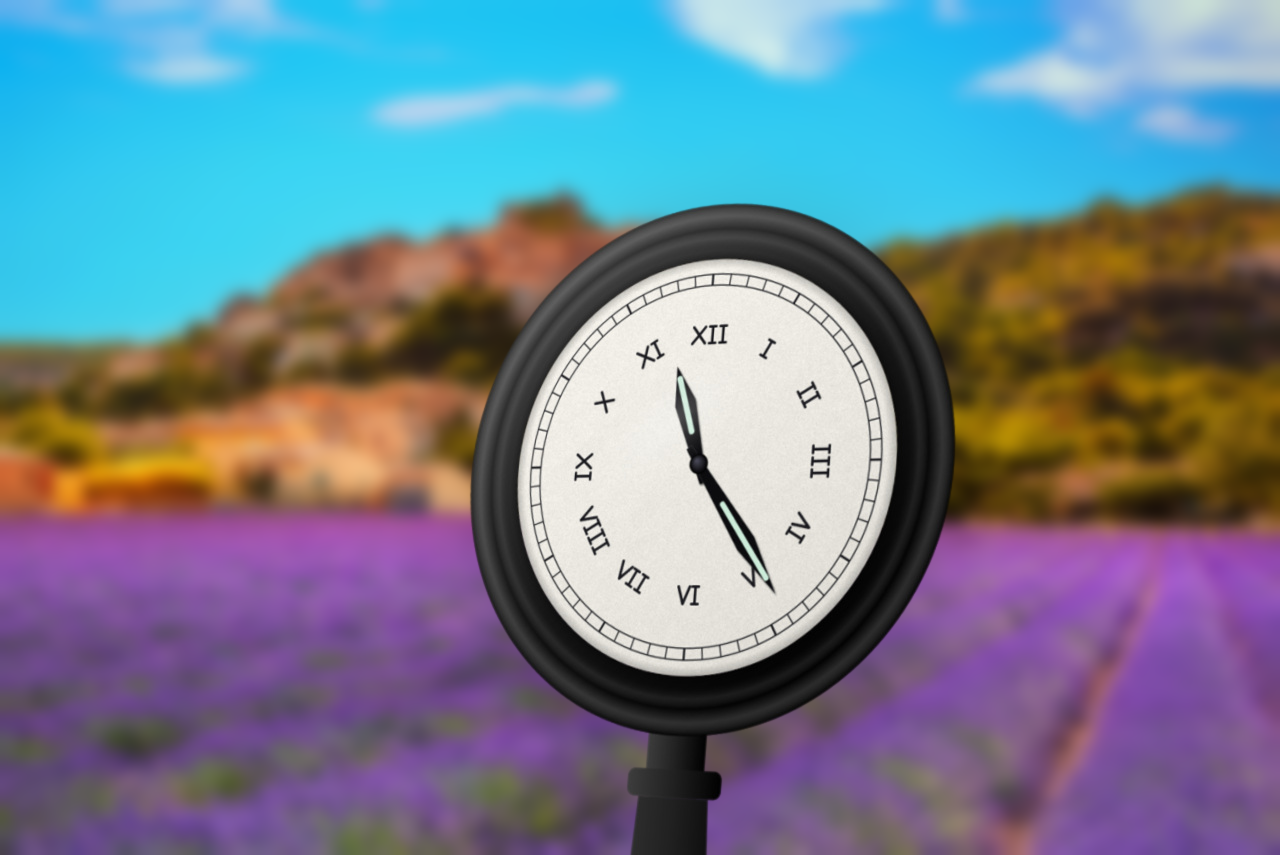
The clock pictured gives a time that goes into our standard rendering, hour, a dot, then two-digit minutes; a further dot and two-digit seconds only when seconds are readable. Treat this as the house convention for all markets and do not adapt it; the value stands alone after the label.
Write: 11.24
